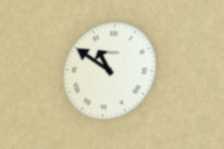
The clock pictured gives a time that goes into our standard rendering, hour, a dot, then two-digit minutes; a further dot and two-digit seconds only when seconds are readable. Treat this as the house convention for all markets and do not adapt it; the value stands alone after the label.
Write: 10.50
